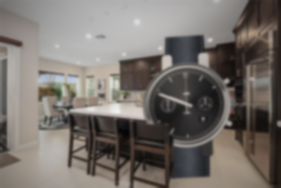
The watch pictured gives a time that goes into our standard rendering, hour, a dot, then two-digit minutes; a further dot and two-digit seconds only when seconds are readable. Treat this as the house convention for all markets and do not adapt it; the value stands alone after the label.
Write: 9.49
